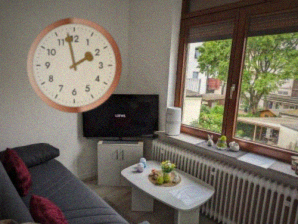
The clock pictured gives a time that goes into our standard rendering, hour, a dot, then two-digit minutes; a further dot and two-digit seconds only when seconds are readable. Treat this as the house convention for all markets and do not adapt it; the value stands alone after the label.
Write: 1.58
